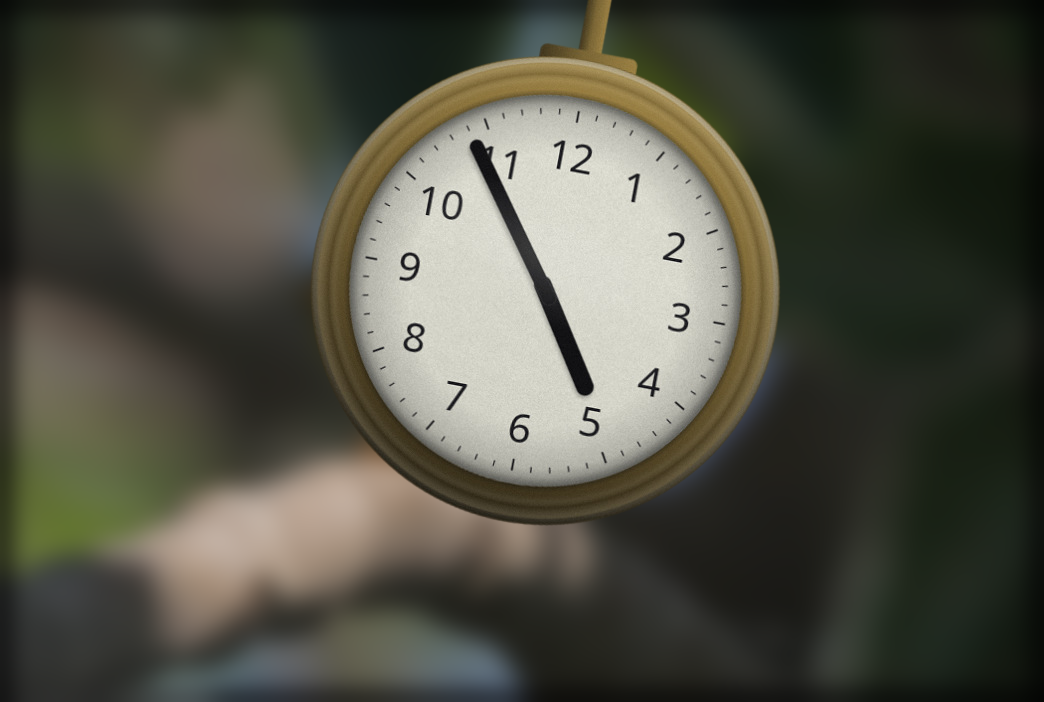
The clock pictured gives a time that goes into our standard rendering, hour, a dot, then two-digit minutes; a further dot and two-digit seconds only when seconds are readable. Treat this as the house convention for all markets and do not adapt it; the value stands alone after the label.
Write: 4.54
